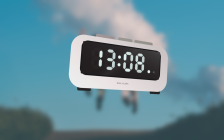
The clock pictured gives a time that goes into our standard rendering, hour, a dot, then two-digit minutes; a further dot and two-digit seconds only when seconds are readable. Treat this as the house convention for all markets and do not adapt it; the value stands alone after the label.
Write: 13.08
